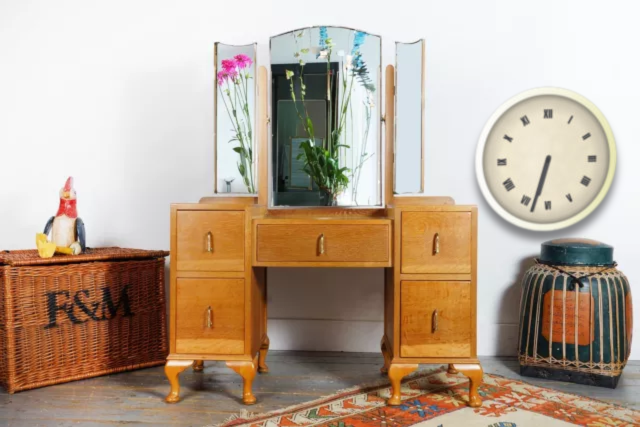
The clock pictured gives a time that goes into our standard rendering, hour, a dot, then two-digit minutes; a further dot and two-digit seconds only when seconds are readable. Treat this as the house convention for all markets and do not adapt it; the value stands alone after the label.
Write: 6.33
